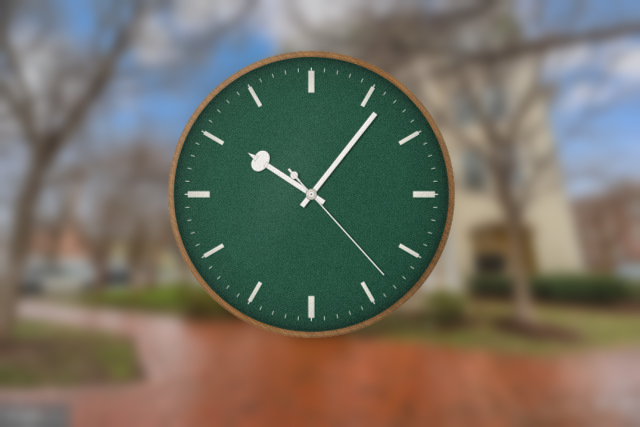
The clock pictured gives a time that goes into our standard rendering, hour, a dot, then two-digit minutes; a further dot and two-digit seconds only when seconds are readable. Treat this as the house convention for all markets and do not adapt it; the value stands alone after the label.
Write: 10.06.23
